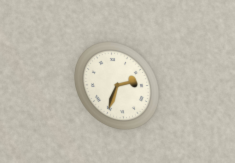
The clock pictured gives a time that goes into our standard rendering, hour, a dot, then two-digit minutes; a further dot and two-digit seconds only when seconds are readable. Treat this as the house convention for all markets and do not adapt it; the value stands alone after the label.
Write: 2.35
